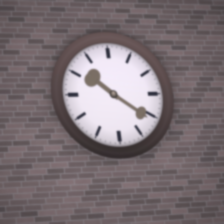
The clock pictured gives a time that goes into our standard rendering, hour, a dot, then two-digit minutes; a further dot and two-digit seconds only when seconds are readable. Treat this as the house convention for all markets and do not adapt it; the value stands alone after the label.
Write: 10.21
